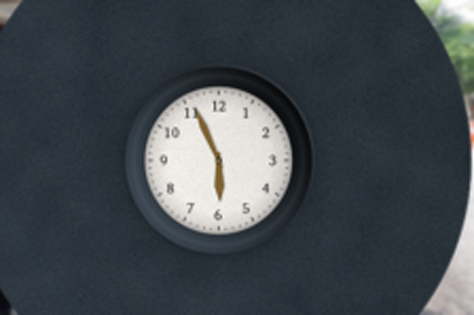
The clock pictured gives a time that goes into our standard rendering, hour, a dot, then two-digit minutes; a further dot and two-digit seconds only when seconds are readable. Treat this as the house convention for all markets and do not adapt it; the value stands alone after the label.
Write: 5.56
